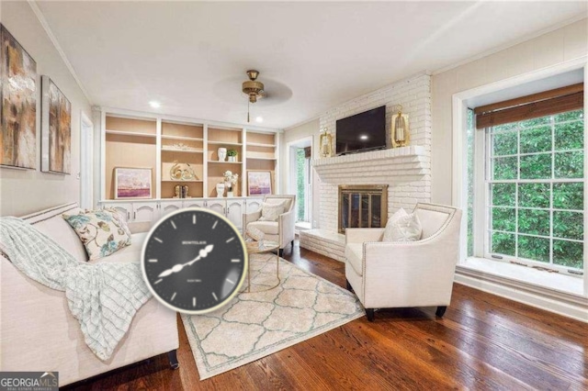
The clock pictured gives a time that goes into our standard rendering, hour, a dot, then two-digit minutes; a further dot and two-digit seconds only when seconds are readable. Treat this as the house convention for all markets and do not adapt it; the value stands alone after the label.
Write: 1.41
